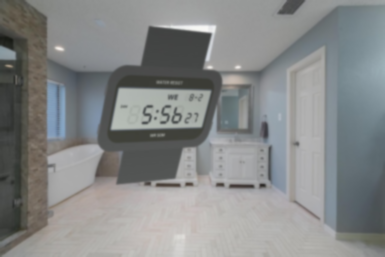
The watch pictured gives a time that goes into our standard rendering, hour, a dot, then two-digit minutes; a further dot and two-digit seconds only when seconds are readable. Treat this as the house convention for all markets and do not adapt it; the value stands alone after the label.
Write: 5.56
